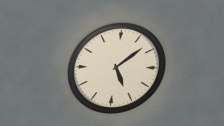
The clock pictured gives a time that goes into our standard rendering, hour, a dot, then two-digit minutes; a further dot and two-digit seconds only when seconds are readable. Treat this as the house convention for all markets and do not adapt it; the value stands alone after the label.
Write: 5.08
